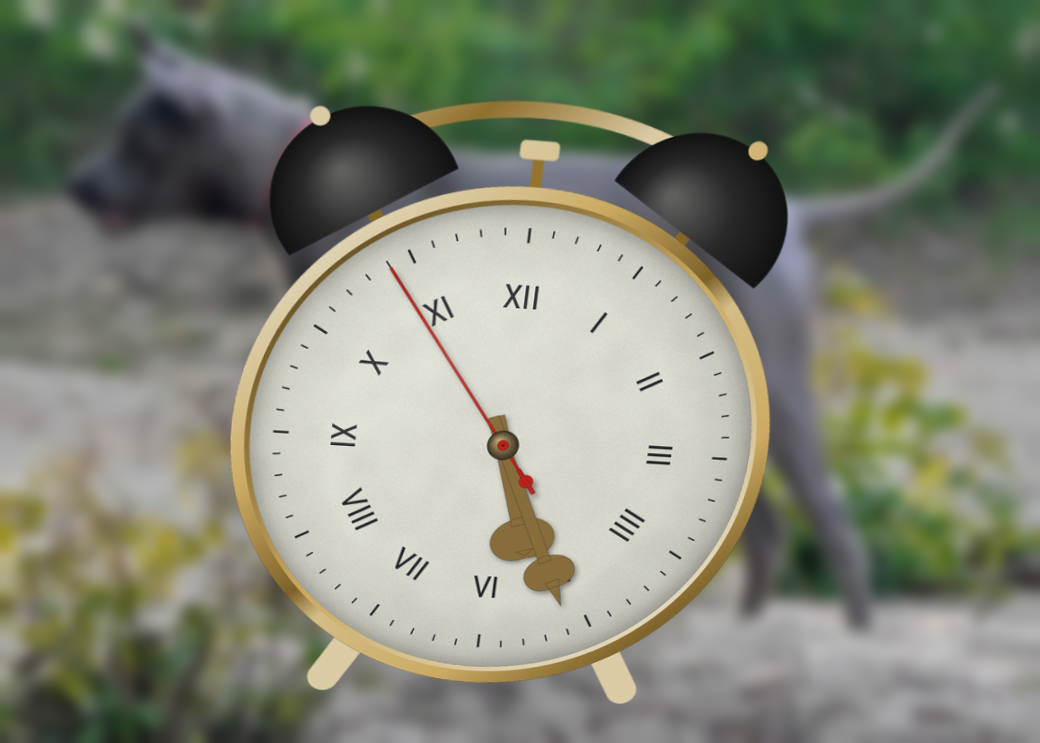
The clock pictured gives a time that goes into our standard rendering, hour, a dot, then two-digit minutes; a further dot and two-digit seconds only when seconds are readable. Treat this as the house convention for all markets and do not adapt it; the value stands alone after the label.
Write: 5.25.54
